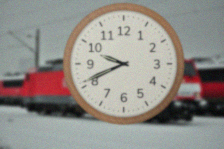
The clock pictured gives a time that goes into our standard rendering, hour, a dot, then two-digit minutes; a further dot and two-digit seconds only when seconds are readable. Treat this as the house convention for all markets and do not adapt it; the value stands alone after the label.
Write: 9.41
